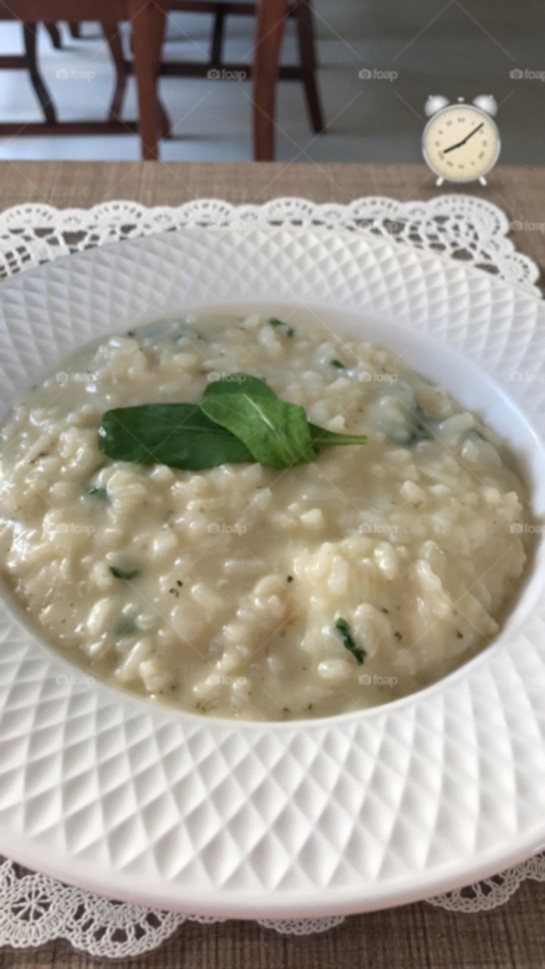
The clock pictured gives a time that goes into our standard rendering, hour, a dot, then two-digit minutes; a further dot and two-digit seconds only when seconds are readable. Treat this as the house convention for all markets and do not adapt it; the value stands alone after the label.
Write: 8.08
